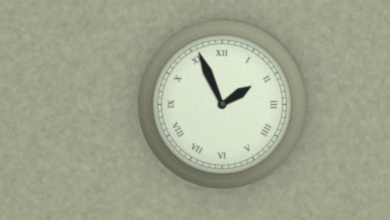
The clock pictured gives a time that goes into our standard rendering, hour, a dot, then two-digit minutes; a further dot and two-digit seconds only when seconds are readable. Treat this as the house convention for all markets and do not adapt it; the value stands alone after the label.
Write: 1.56
